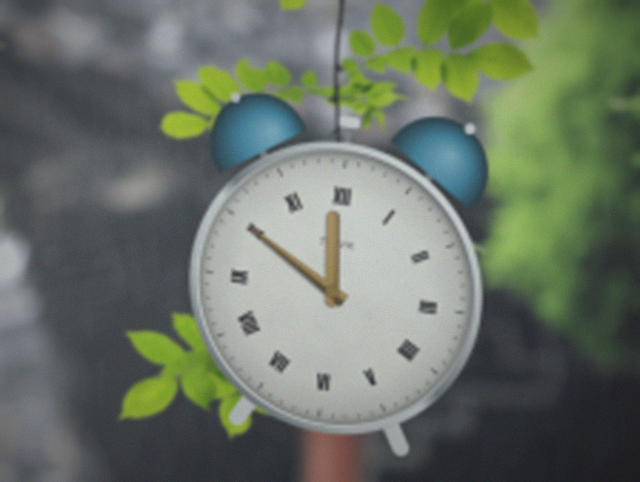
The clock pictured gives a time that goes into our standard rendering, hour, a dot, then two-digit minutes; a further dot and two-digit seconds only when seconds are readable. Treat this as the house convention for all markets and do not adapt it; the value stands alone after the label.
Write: 11.50
